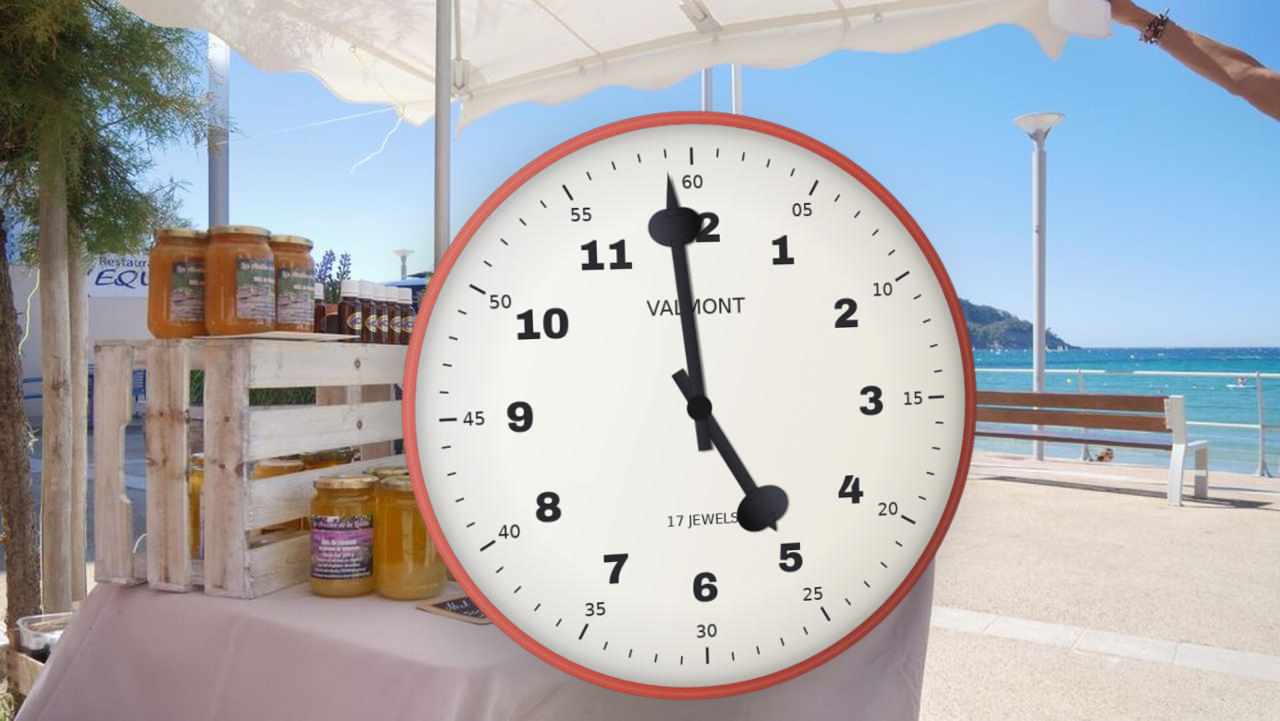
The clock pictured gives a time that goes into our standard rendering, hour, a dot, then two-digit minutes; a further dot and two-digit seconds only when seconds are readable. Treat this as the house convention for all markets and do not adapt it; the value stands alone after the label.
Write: 4.59
